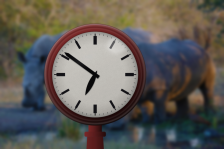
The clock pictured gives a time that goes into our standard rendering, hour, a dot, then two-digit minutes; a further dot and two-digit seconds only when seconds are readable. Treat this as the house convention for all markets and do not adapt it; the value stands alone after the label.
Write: 6.51
